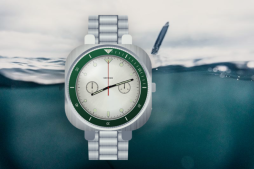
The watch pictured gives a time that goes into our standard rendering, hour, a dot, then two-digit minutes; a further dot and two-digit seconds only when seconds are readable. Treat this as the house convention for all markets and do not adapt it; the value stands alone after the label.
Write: 8.12
